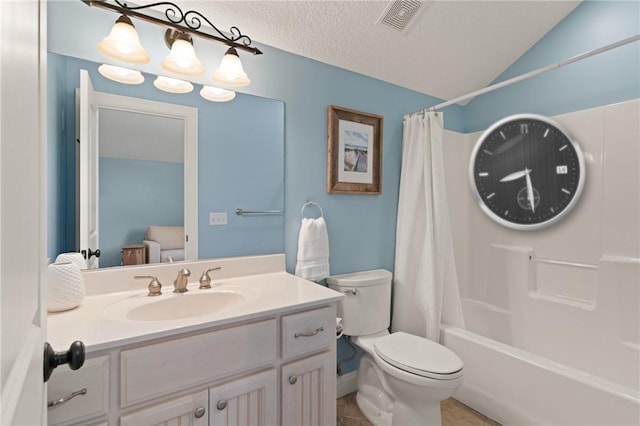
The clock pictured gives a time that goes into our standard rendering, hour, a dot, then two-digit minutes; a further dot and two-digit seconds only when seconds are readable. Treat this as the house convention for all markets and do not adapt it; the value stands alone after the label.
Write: 8.29
